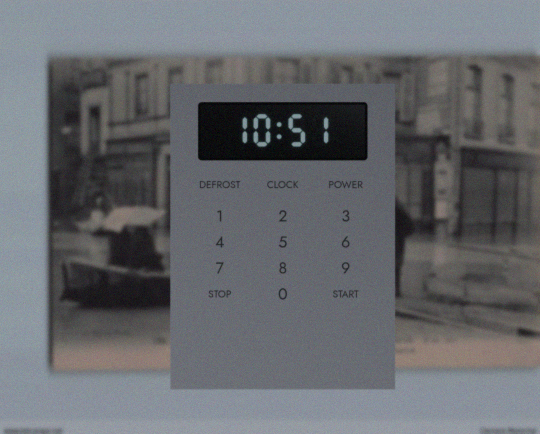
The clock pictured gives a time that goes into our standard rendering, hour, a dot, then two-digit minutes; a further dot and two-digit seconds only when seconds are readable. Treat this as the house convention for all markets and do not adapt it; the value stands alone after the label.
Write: 10.51
